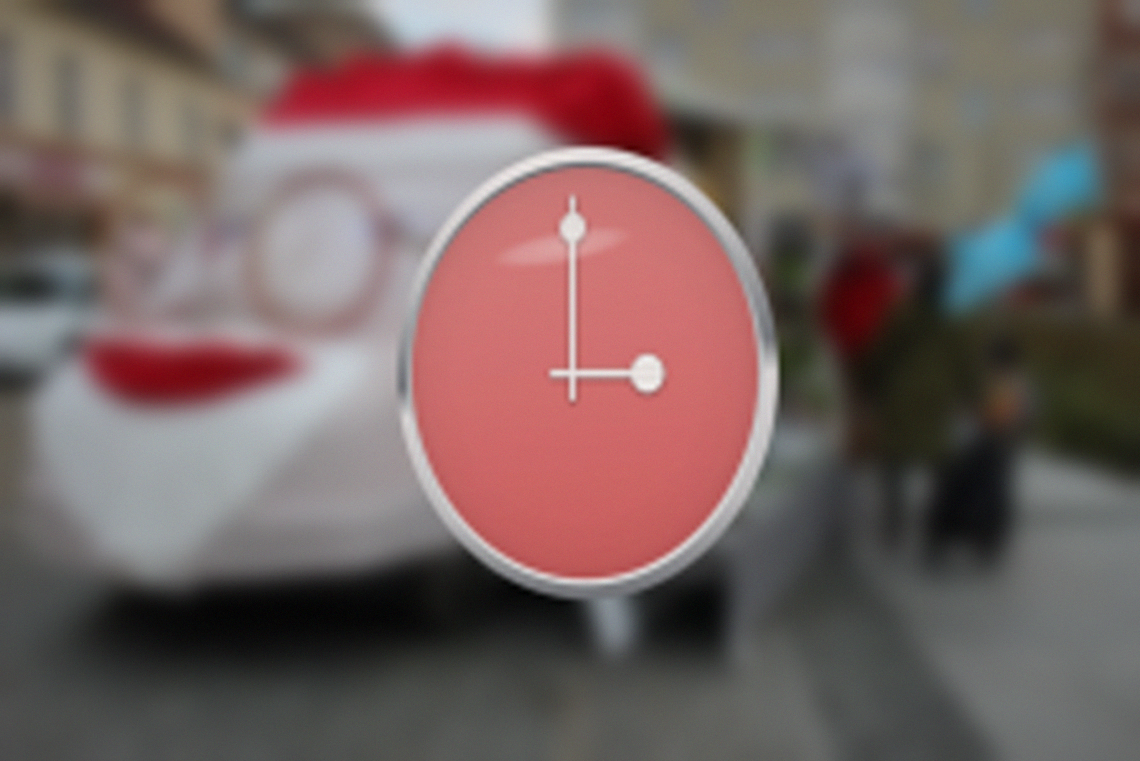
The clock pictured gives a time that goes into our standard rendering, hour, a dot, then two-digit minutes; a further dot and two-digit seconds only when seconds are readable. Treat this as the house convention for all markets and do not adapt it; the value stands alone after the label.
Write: 3.00
